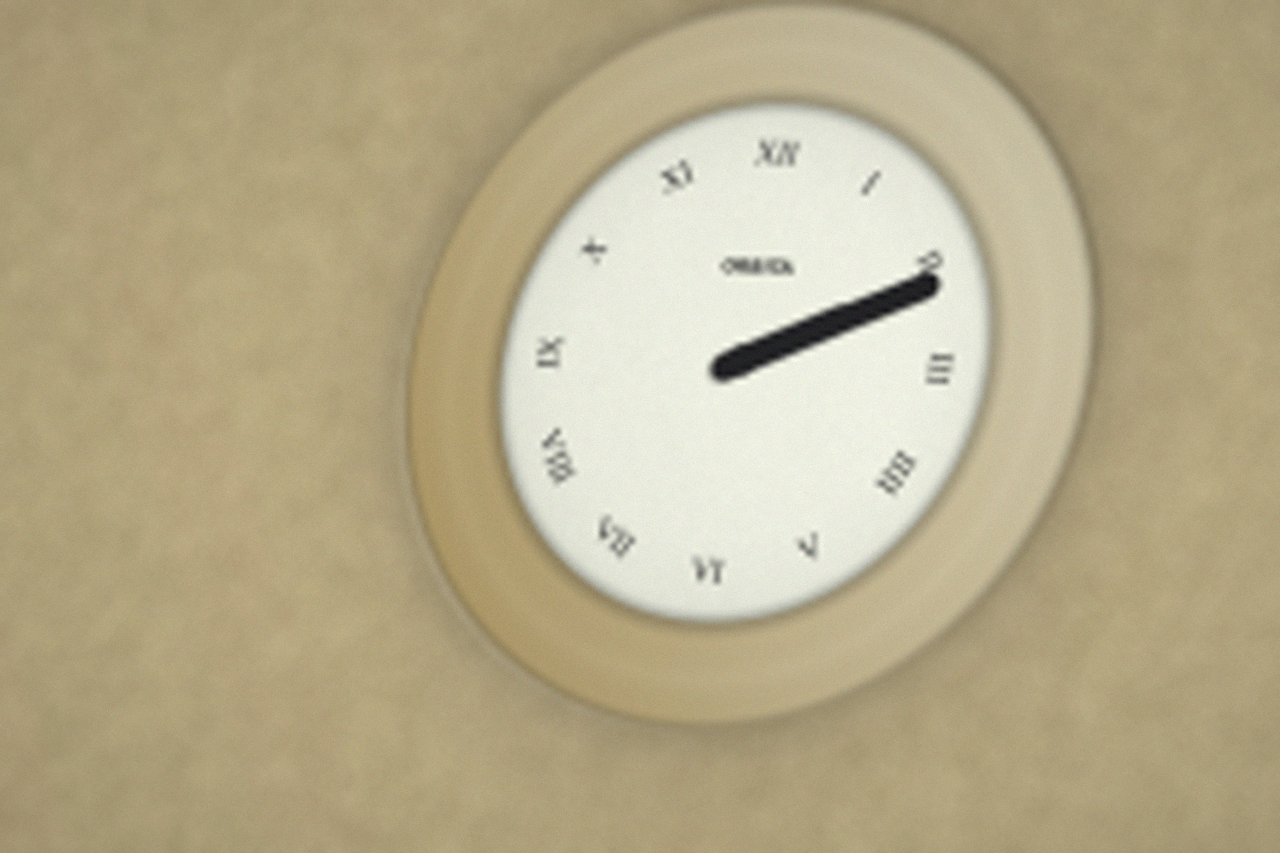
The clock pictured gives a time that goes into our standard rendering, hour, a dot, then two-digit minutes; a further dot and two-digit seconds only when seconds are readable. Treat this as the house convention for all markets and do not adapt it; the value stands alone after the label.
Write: 2.11
